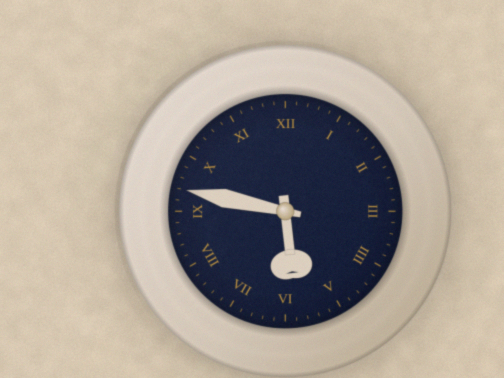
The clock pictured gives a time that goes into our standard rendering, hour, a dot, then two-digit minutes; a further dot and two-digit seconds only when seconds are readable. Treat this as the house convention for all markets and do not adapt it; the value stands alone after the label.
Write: 5.47
